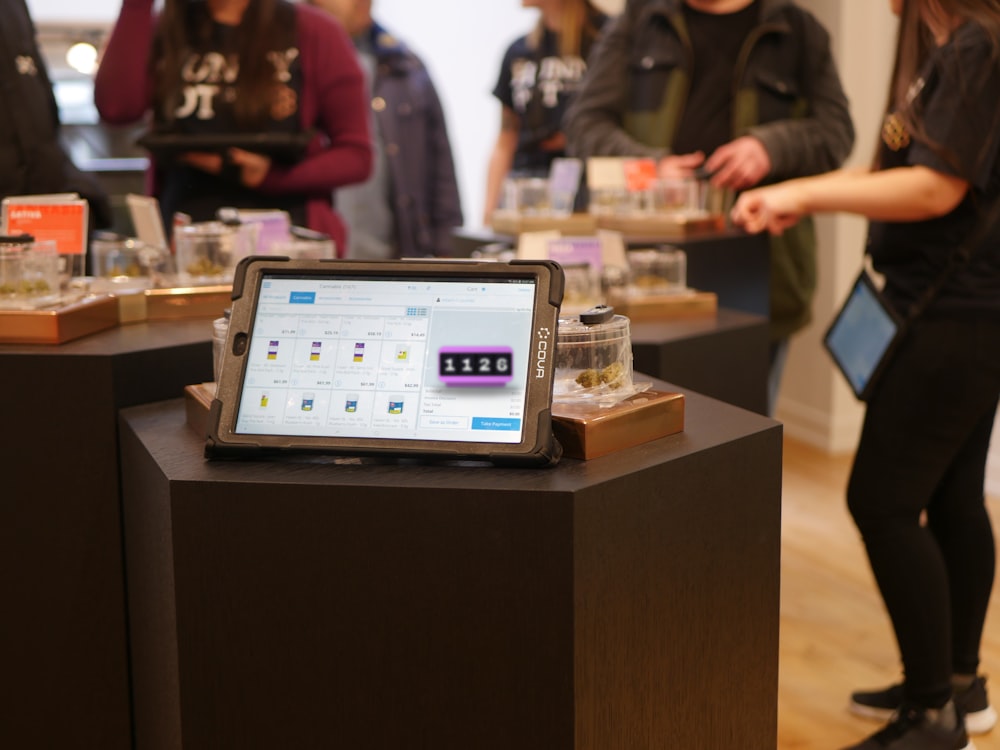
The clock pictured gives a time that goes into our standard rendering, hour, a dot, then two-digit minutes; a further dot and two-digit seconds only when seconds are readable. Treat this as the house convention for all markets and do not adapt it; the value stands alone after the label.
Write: 11.26
